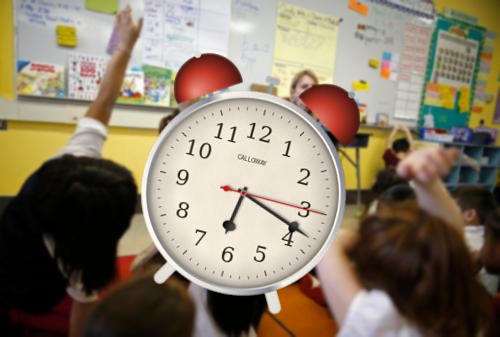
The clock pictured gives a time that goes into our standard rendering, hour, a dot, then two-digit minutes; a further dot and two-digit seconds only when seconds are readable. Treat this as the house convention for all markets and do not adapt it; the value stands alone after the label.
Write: 6.18.15
